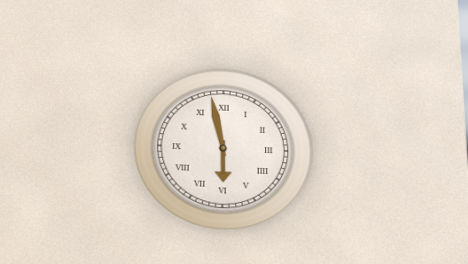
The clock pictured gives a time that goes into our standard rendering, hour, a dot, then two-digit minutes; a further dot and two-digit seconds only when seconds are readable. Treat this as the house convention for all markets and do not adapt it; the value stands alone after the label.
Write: 5.58
